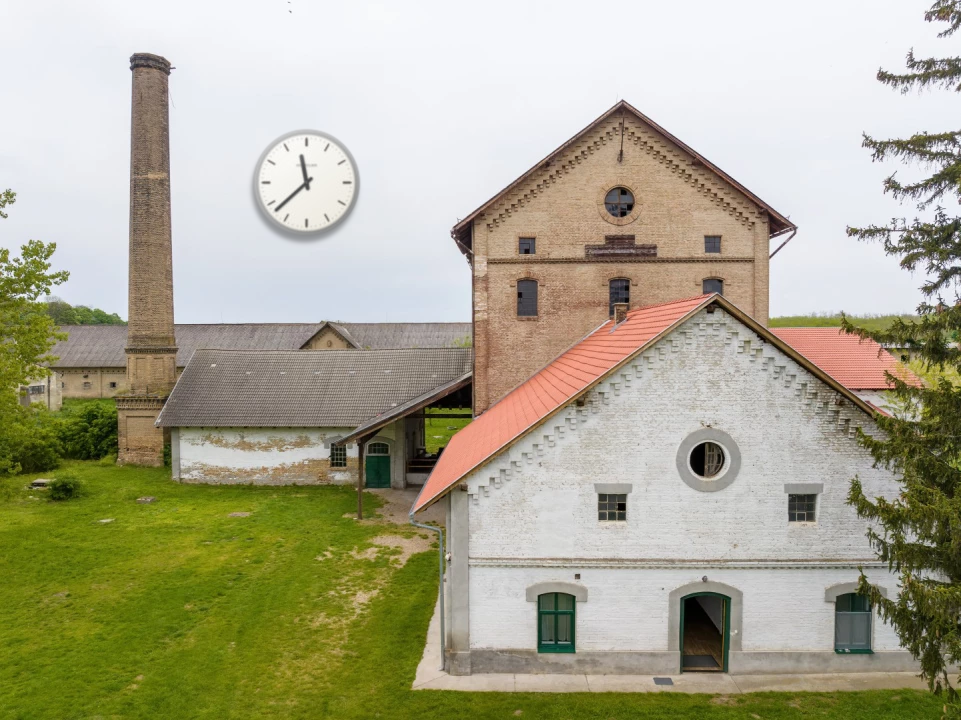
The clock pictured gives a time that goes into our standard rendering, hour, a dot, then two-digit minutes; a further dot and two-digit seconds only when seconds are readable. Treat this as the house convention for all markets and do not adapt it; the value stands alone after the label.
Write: 11.38
